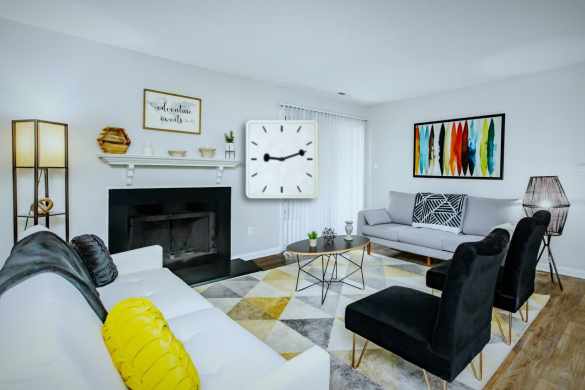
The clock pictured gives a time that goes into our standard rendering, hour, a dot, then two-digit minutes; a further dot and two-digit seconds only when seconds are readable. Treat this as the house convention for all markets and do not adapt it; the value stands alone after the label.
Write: 9.12
